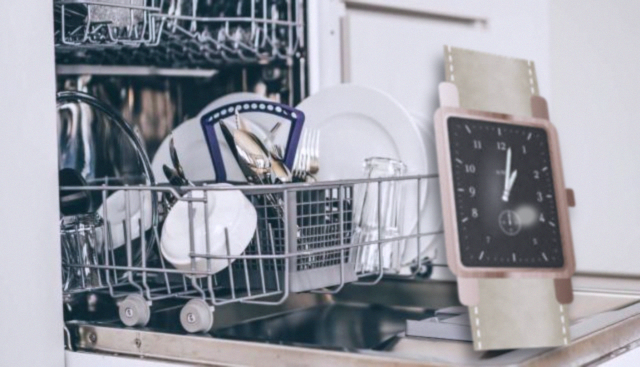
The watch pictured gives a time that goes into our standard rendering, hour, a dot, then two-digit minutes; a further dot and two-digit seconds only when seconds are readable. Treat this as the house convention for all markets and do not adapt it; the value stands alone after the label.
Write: 1.02
